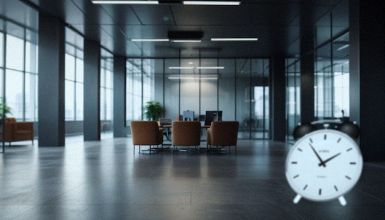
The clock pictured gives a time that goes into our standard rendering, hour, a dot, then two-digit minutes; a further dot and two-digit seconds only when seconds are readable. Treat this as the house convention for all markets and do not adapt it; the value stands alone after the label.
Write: 1.54
